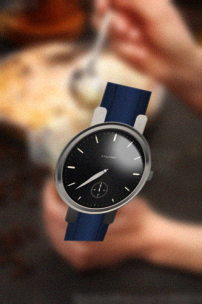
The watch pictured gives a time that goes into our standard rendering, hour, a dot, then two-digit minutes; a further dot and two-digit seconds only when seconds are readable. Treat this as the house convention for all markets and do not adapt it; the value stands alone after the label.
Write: 7.38
